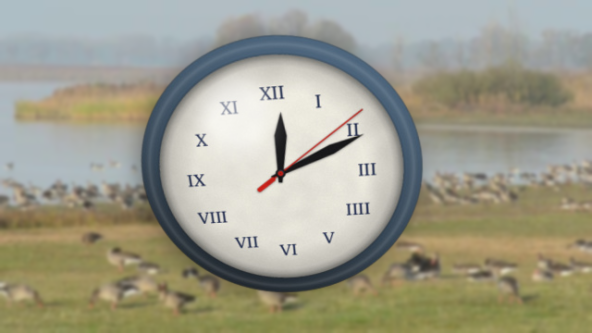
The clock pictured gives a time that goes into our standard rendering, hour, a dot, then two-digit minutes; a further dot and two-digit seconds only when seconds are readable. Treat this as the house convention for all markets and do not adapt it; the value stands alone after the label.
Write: 12.11.09
